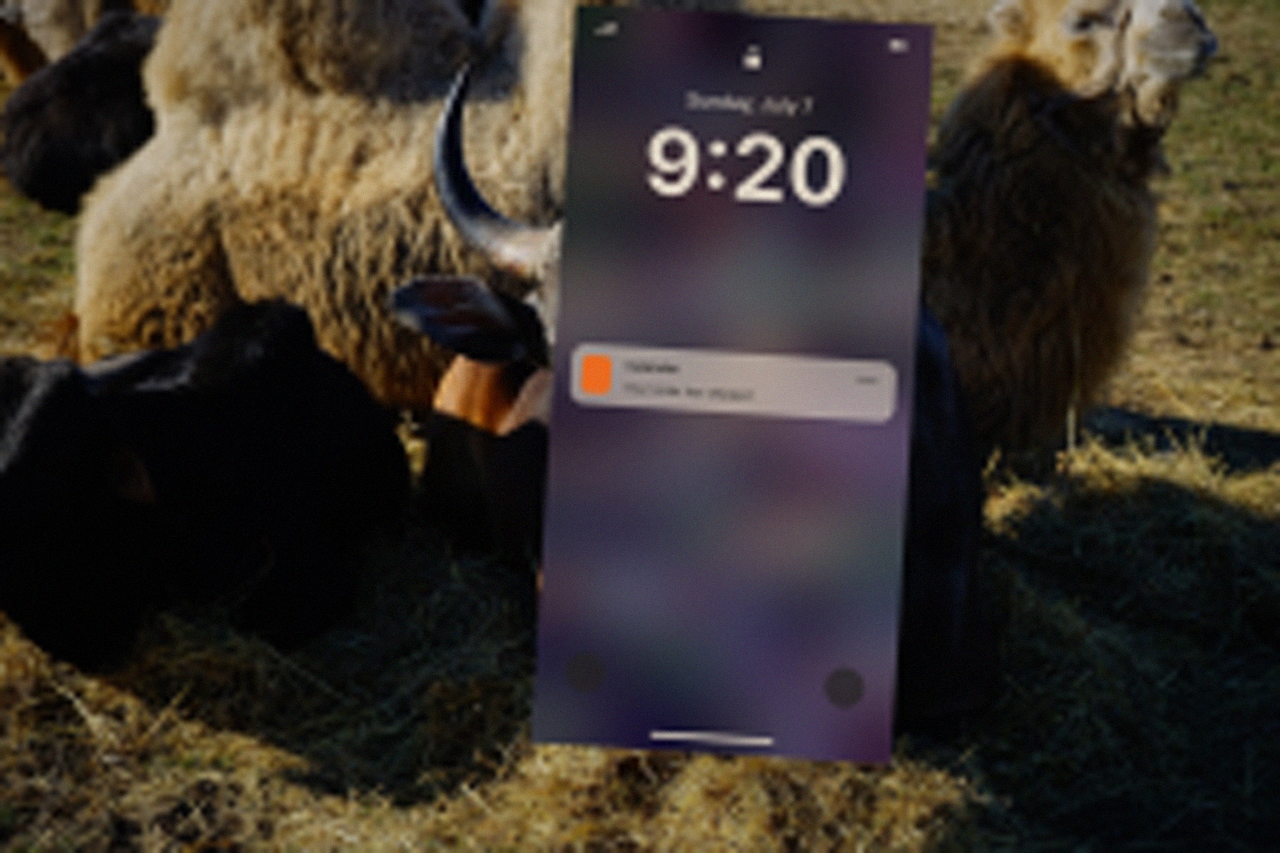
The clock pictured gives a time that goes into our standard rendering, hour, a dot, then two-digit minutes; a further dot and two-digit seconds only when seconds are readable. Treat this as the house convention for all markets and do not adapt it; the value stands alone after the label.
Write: 9.20
